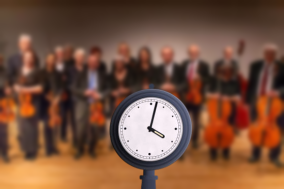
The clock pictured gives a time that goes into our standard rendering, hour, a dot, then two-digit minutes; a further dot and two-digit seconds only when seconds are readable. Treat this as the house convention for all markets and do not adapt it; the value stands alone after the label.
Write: 4.02
